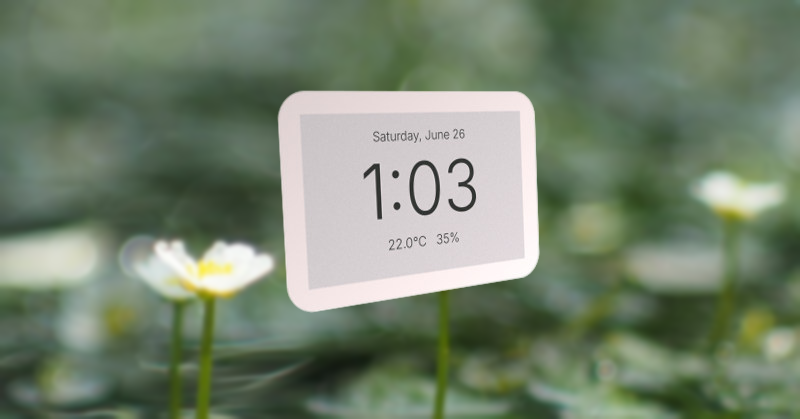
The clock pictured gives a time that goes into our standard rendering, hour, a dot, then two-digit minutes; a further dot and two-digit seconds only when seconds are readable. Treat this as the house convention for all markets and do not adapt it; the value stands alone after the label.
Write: 1.03
